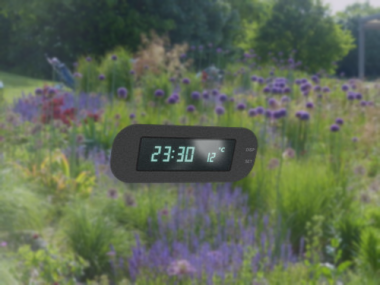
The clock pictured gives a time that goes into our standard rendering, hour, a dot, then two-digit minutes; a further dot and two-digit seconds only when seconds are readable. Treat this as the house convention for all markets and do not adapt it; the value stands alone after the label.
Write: 23.30
